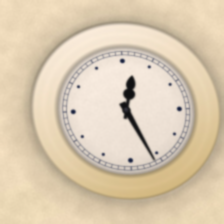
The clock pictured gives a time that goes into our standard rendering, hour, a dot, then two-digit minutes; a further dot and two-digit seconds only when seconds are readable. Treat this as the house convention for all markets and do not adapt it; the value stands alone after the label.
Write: 12.26
